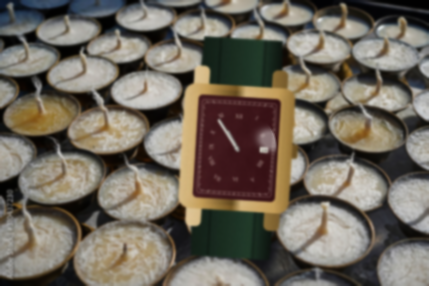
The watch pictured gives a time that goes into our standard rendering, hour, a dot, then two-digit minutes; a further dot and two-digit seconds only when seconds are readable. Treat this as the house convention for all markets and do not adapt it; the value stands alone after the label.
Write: 10.54
